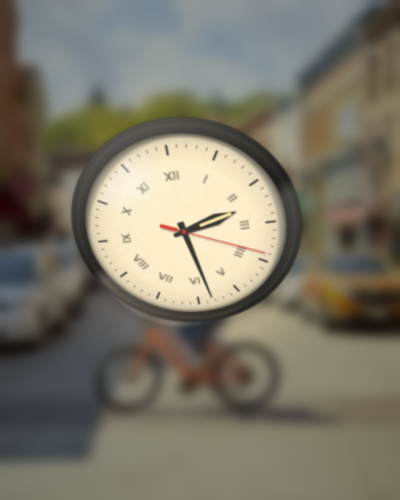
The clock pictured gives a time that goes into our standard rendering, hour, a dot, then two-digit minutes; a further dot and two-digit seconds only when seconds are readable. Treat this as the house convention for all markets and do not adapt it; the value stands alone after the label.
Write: 2.28.19
